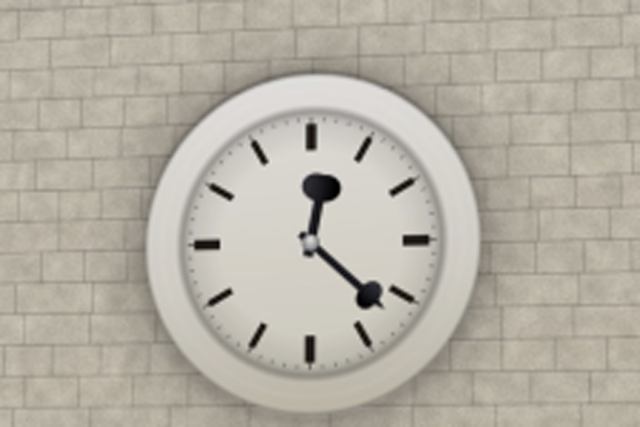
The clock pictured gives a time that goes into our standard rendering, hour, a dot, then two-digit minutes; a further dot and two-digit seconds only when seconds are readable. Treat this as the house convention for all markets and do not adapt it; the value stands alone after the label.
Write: 12.22
